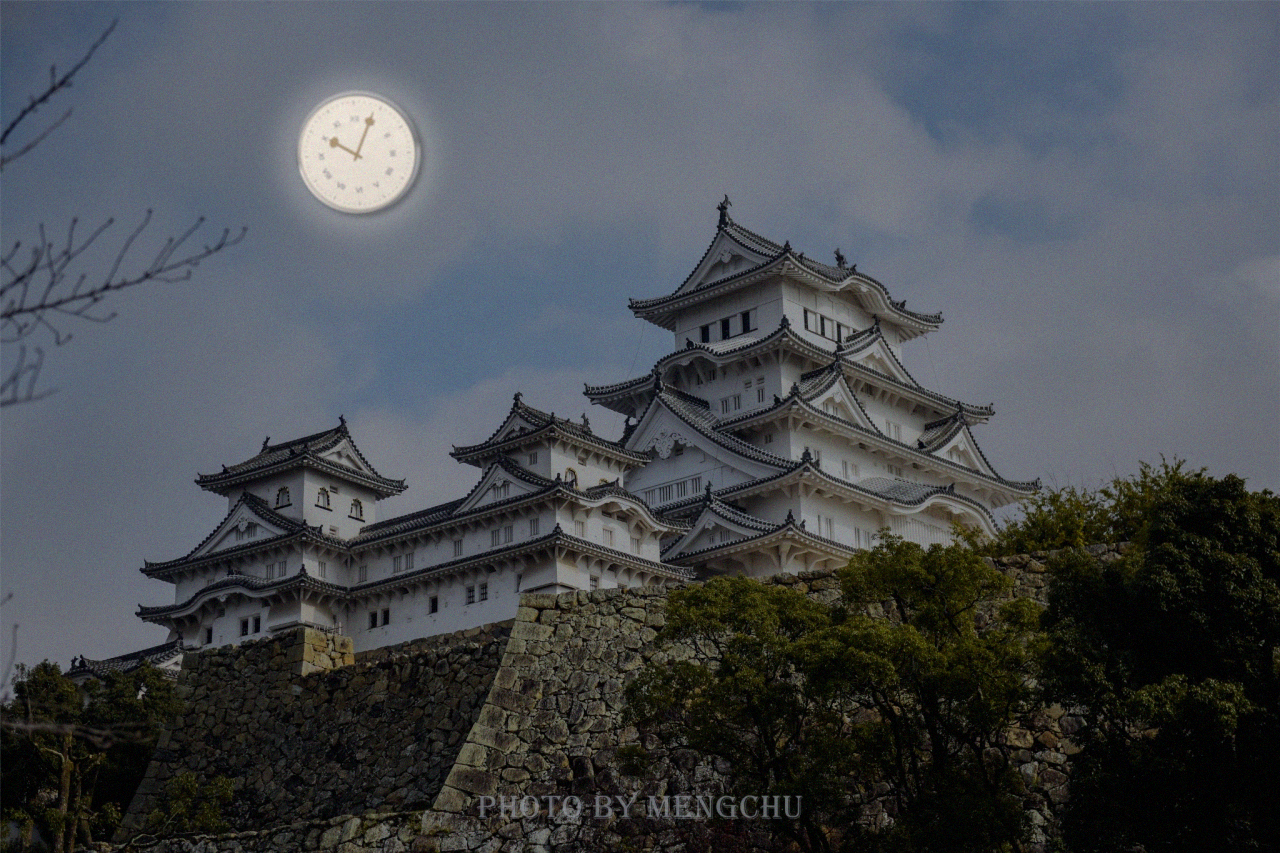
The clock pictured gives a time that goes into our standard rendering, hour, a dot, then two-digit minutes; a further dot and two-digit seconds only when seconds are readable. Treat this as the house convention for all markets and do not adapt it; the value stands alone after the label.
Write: 10.04
